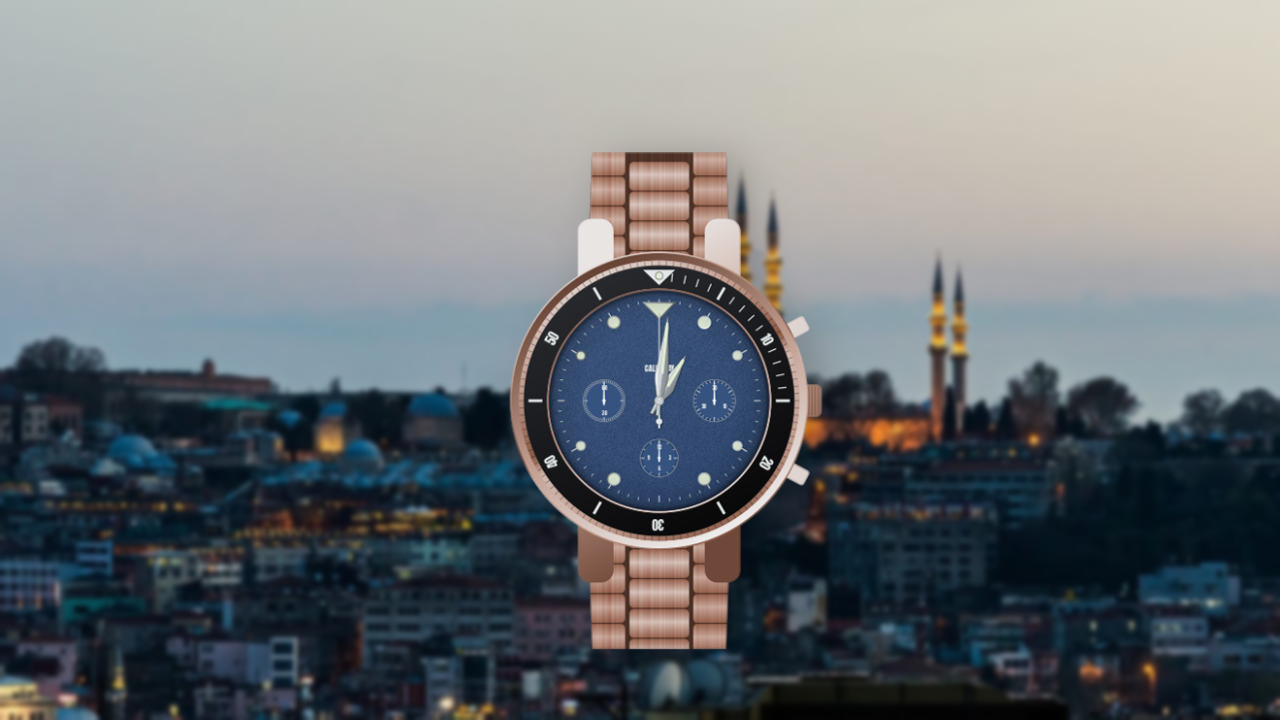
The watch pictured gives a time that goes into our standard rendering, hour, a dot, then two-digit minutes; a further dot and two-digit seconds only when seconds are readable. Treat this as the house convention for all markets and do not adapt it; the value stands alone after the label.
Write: 1.01
